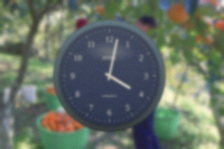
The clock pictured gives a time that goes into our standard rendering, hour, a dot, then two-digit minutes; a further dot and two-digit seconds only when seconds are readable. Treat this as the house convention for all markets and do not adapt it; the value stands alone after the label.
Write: 4.02
